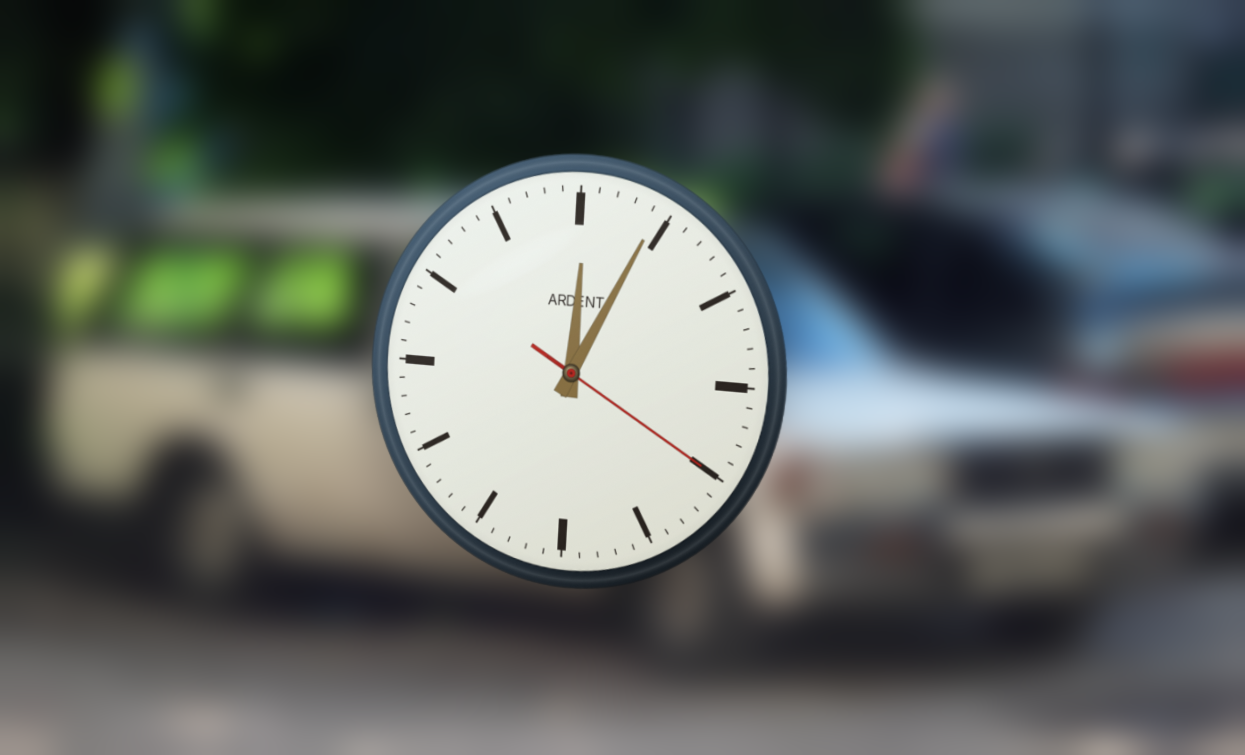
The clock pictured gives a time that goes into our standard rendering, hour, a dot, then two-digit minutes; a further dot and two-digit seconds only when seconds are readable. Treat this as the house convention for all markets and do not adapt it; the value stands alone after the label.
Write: 12.04.20
